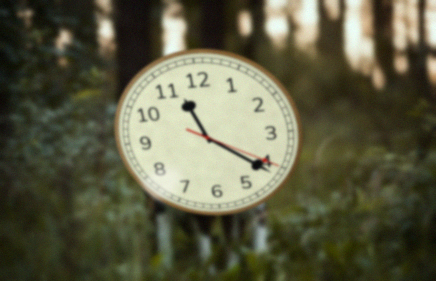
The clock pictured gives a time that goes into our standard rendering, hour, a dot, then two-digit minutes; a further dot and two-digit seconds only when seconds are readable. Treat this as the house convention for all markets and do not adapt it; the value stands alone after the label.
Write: 11.21.20
